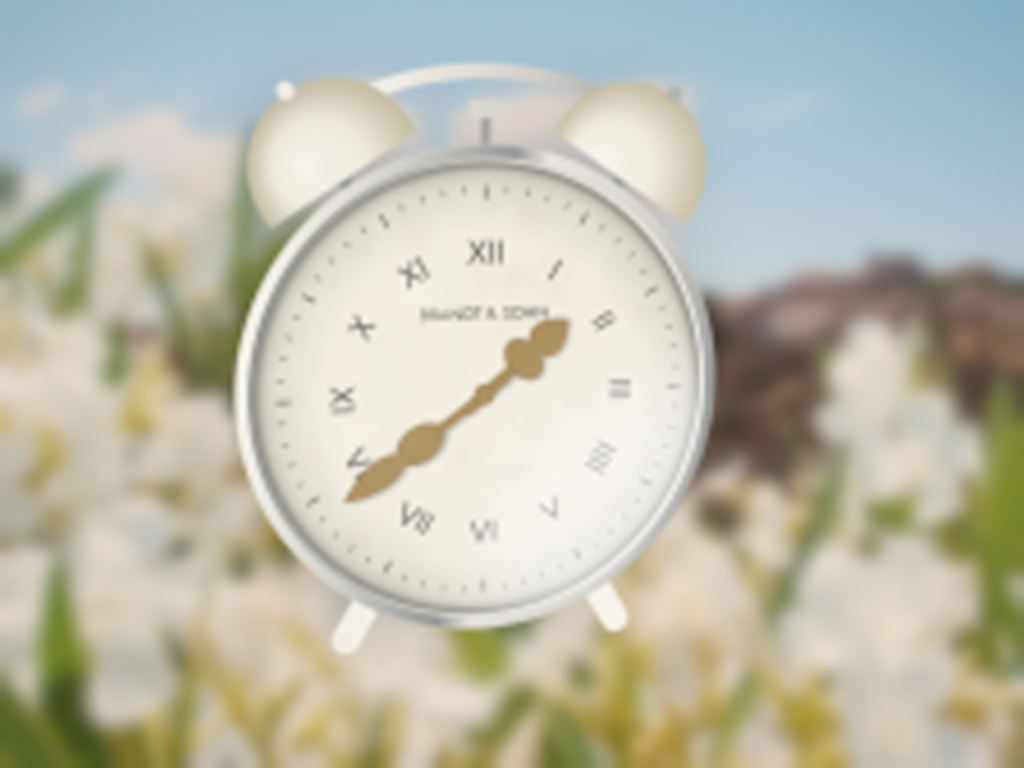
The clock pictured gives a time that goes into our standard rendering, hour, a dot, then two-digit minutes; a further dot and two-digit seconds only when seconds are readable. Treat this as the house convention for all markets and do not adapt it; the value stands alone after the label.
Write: 1.39
